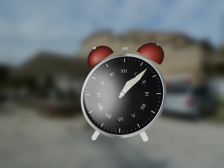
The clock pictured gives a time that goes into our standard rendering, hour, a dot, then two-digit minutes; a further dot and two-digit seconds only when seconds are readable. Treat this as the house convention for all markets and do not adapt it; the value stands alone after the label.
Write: 1.07
